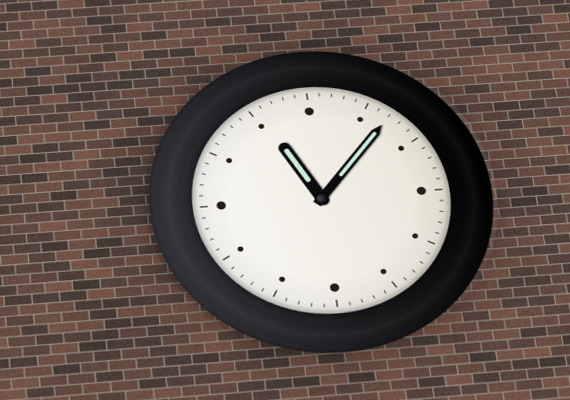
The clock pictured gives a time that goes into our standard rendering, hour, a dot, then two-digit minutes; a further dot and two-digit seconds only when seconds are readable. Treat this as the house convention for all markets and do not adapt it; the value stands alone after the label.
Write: 11.07
